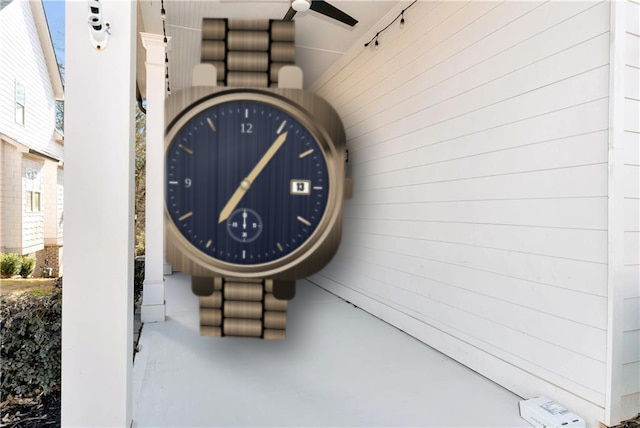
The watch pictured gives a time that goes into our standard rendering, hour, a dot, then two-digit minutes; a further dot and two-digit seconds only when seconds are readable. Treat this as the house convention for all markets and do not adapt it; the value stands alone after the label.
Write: 7.06
